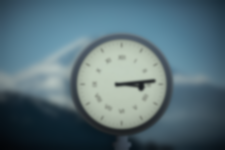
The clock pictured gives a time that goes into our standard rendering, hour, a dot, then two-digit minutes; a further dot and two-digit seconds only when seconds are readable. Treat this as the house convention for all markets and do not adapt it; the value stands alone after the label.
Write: 3.14
